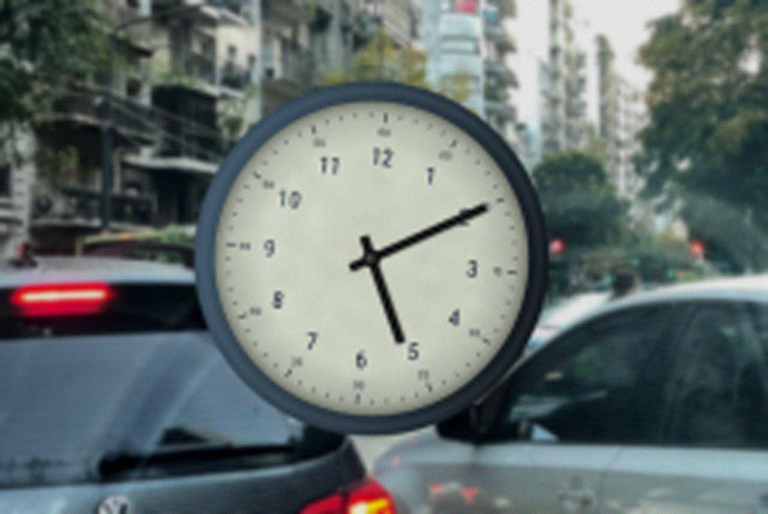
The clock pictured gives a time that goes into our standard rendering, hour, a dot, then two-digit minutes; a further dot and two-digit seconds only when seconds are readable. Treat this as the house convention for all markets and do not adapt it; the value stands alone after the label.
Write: 5.10
